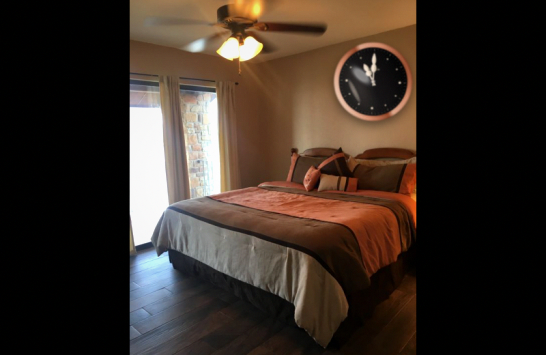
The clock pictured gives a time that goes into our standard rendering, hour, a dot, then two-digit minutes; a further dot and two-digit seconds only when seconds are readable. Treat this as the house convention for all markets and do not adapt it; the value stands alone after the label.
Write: 11.00
